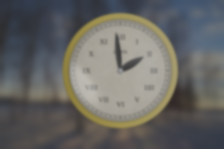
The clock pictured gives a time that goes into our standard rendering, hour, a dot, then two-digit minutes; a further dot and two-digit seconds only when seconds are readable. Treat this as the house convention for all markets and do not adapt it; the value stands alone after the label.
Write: 1.59
